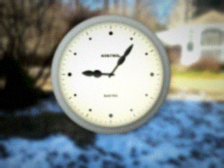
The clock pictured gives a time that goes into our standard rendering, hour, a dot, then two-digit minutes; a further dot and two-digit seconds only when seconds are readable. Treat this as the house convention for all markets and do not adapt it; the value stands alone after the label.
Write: 9.06
